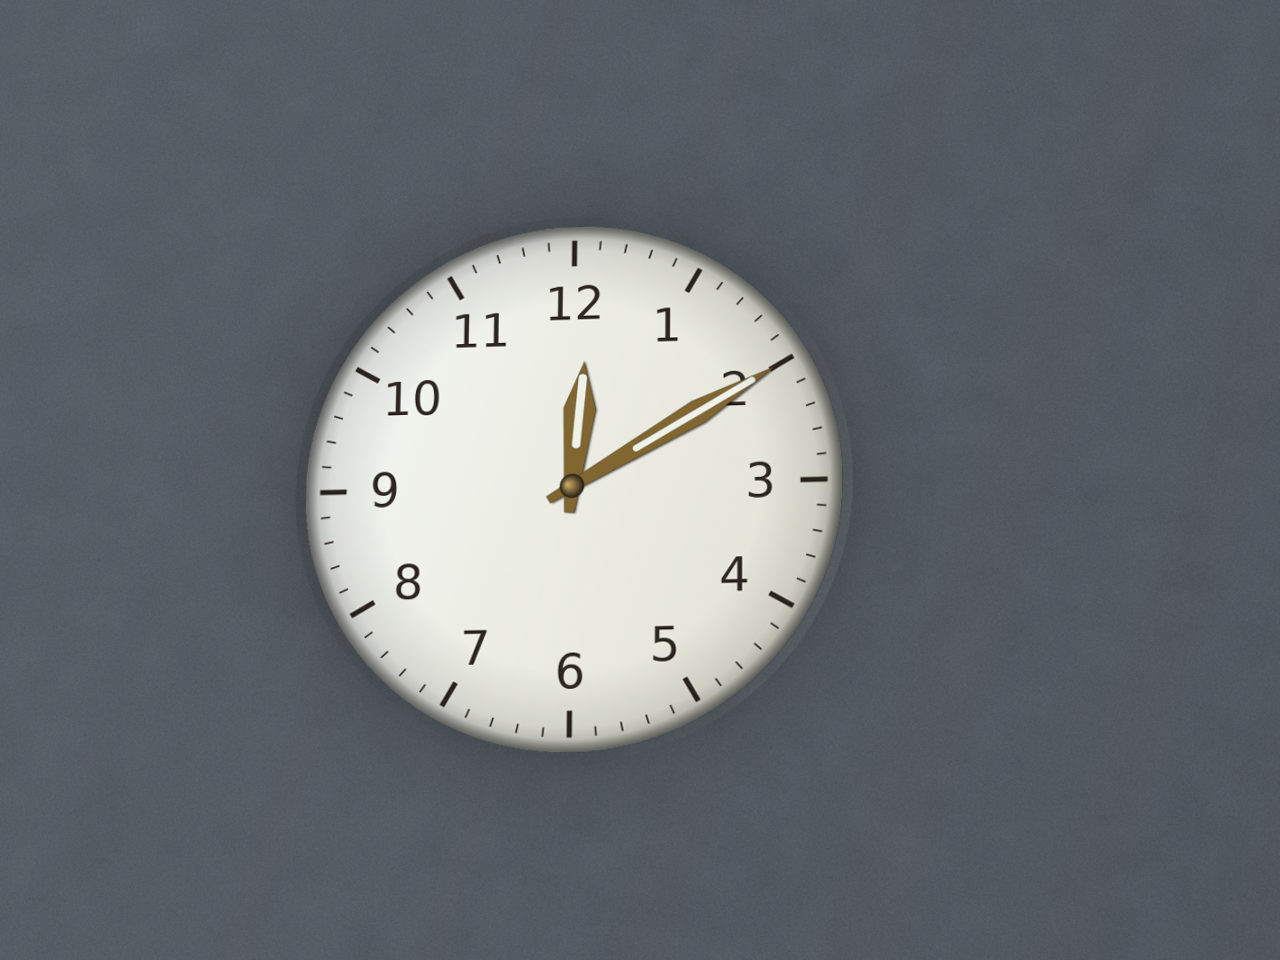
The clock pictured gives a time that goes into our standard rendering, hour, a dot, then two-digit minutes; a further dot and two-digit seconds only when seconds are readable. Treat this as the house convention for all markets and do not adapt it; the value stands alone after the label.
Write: 12.10
